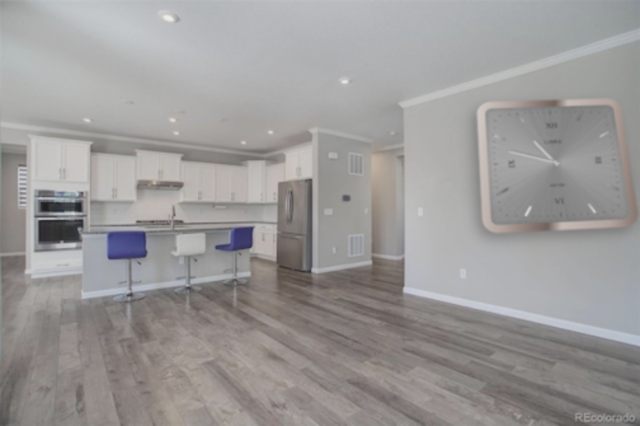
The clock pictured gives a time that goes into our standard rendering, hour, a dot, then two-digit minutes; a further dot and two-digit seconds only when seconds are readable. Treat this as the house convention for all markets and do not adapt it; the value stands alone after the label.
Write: 10.48
